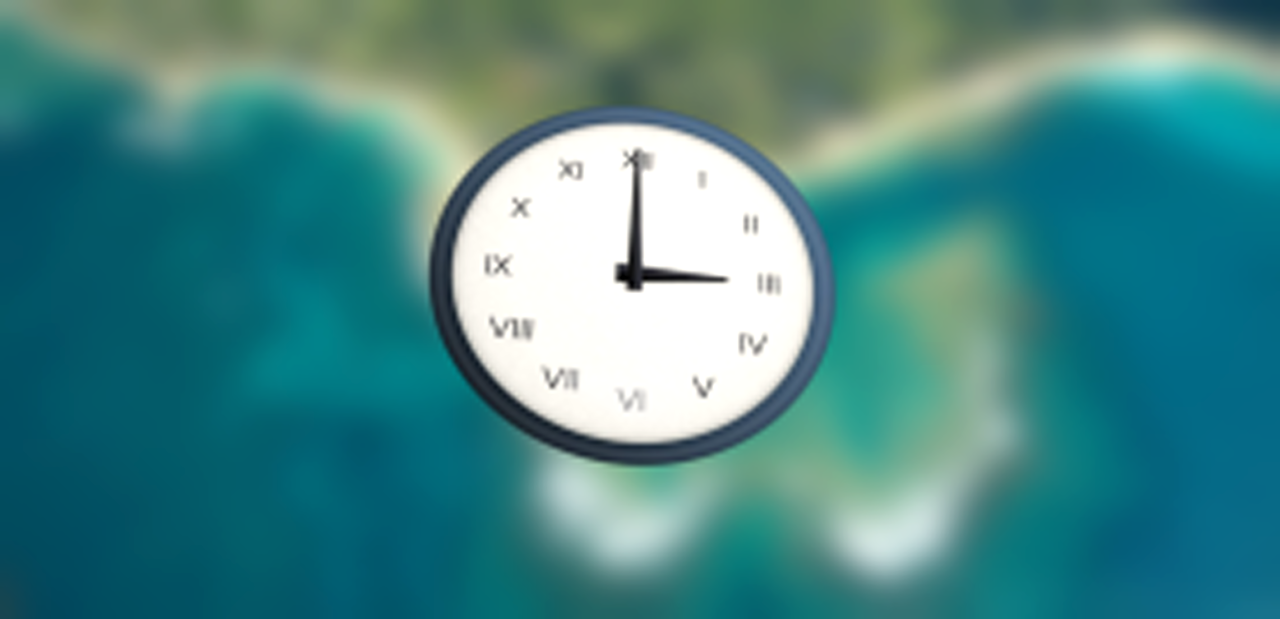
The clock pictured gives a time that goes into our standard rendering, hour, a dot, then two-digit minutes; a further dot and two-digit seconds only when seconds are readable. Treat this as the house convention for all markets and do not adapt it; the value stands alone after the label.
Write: 3.00
